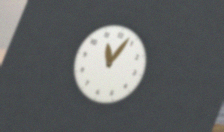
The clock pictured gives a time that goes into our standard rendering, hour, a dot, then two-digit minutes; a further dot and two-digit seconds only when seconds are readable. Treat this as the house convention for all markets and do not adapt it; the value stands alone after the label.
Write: 11.03
